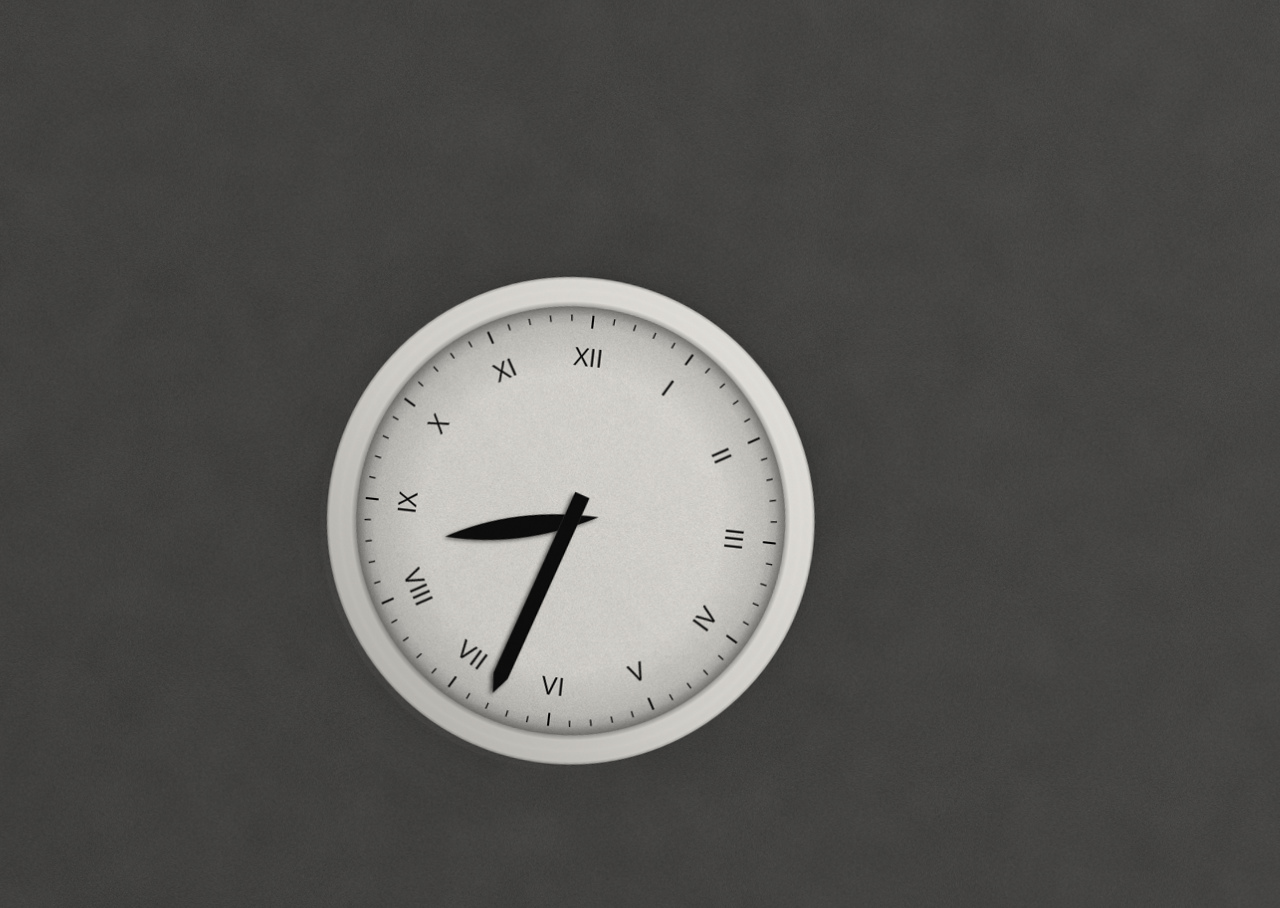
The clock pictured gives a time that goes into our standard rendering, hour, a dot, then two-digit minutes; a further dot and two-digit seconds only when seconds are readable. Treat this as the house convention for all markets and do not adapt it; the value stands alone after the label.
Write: 8.33
